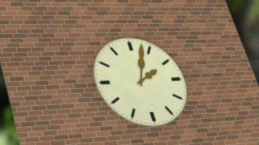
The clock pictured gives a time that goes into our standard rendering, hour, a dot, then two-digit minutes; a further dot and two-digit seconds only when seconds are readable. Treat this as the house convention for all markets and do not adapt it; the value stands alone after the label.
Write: 2.03
